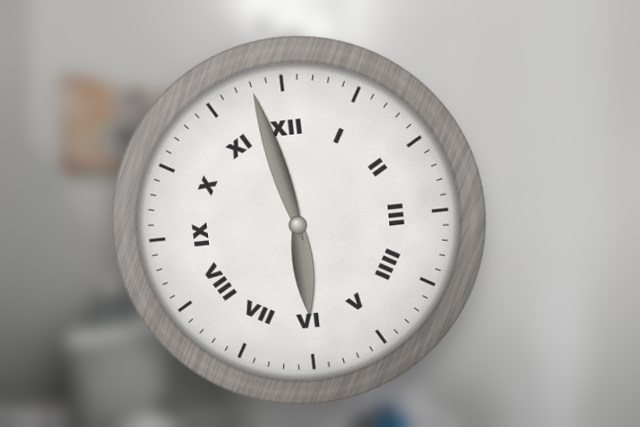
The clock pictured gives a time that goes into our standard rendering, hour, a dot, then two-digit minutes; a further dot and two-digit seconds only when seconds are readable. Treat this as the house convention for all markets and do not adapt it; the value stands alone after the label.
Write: 5.58
